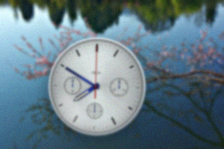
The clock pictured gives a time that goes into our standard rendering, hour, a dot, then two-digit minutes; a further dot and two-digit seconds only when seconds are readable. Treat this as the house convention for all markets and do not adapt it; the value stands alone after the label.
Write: 7.50
